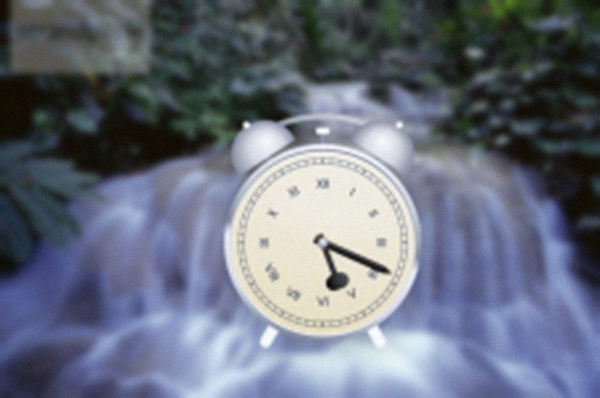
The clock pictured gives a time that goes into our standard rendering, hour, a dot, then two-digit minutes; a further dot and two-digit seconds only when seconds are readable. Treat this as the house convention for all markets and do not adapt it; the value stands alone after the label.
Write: 5.19
